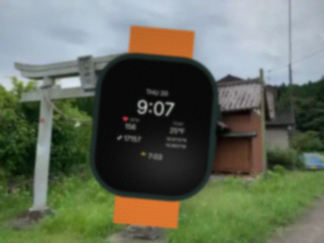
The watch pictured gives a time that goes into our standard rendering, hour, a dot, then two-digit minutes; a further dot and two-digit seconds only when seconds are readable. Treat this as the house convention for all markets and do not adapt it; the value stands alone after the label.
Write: 9.07
